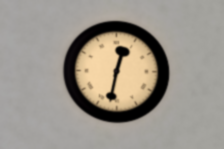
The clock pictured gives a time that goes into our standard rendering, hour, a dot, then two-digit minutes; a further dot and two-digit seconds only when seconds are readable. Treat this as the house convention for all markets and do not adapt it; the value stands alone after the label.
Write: 12.32
